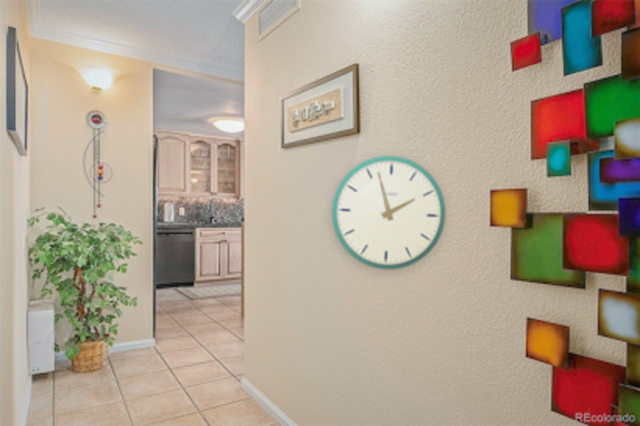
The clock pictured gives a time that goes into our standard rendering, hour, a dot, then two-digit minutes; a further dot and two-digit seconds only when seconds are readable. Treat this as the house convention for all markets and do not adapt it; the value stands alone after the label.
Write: 1.57
